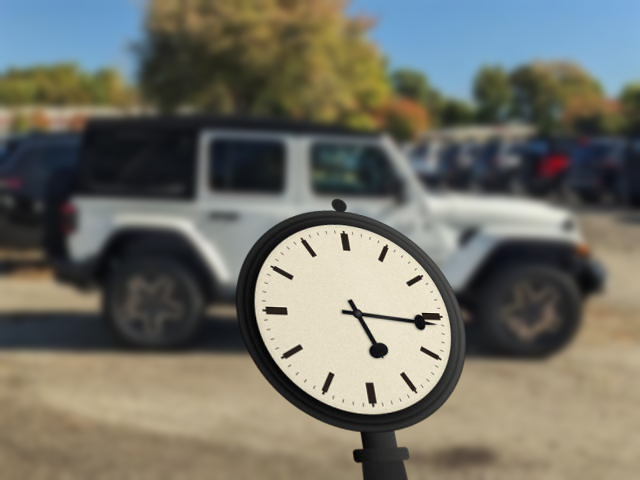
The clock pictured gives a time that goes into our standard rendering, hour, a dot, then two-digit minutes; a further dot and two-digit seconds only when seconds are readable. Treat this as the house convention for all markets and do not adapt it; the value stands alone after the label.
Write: 5.16
